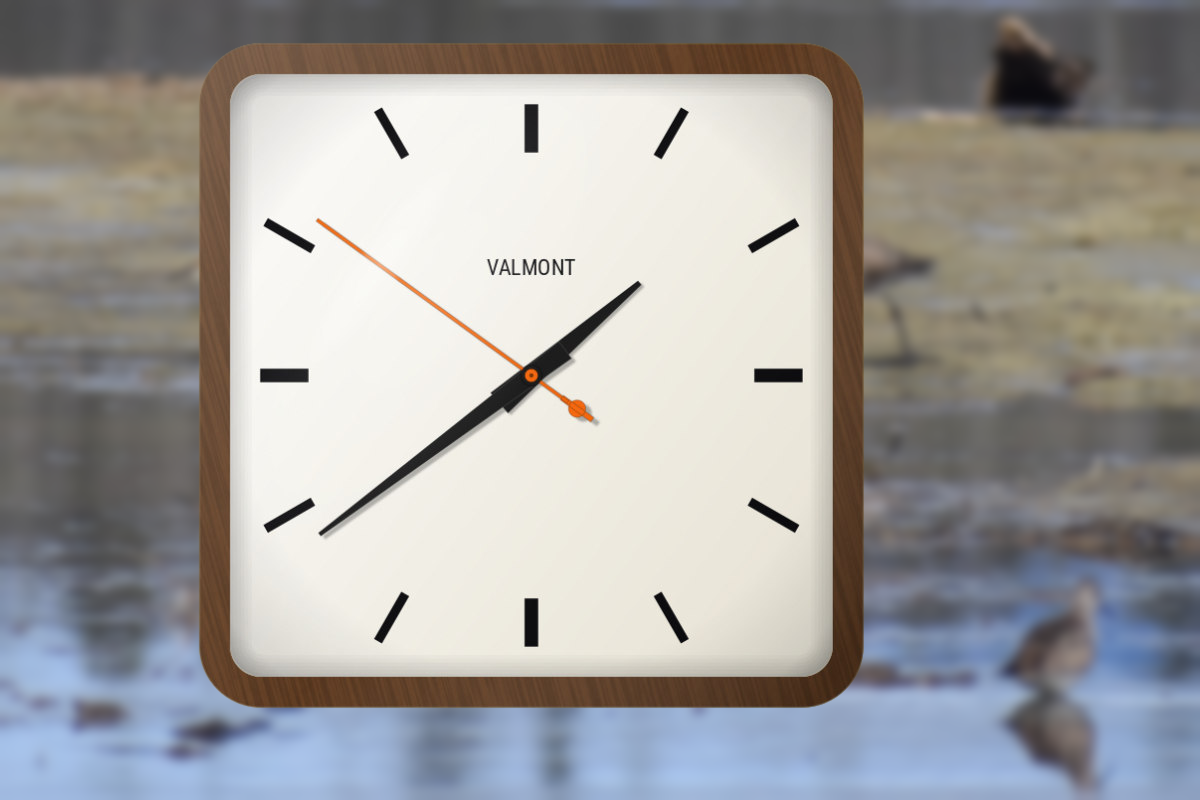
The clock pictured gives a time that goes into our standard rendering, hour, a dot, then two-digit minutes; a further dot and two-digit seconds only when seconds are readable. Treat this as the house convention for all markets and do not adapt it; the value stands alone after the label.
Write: 1.38.51
